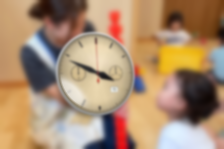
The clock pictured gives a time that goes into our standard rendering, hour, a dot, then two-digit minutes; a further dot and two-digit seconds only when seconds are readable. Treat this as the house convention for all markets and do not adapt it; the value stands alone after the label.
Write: 3.49
